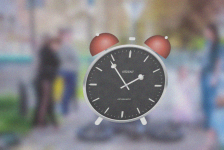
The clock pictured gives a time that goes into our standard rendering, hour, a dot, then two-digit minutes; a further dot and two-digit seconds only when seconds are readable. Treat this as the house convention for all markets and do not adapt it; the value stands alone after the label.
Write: 1.54
